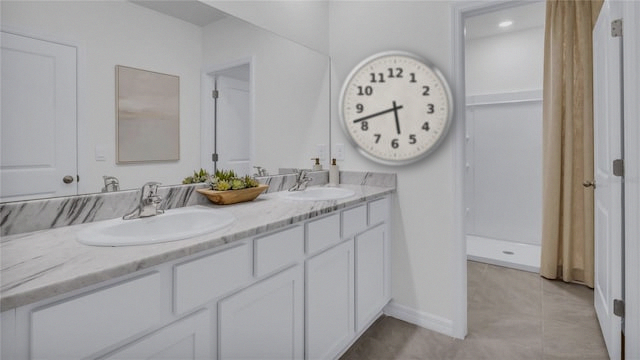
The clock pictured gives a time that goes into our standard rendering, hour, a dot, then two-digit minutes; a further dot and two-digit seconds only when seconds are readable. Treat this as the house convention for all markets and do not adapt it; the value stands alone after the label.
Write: 5.42
